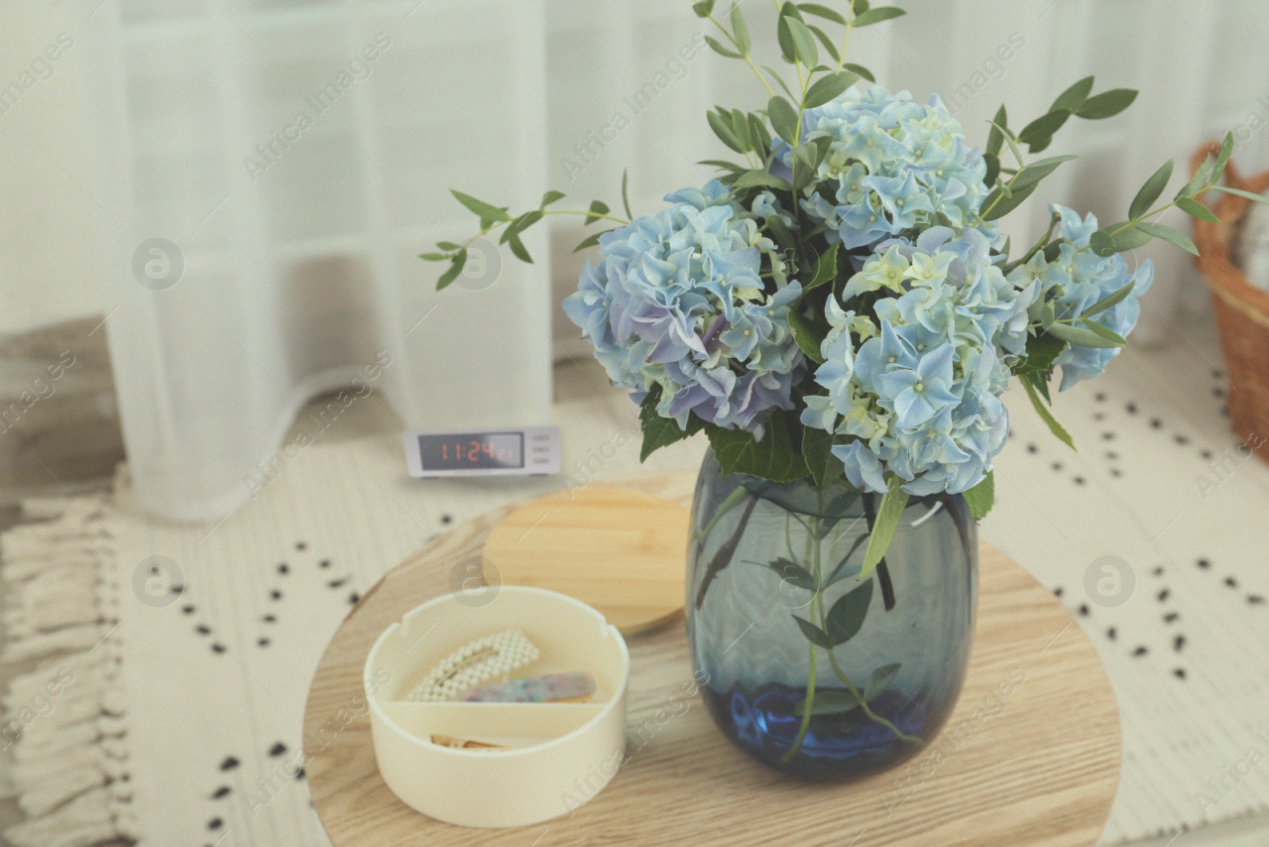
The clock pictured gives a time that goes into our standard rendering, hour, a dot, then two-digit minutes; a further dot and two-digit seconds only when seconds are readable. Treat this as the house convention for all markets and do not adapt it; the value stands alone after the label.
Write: 11.24
